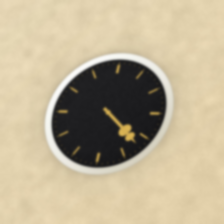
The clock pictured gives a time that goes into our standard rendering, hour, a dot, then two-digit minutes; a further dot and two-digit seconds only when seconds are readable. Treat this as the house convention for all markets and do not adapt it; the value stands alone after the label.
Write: 4.22
